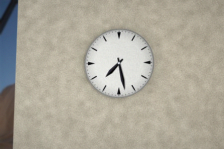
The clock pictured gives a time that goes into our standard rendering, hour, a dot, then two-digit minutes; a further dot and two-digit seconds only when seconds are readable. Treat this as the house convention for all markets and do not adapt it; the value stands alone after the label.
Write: 7.28
